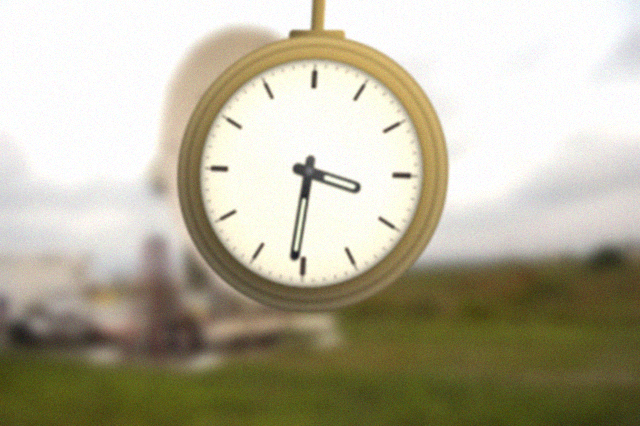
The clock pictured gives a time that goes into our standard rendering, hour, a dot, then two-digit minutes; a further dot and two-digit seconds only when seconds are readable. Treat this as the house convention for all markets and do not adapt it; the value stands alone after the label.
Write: 3.31
